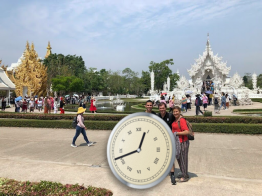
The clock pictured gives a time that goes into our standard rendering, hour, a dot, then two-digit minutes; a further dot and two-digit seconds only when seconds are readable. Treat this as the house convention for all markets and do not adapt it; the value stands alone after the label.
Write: 12.42
